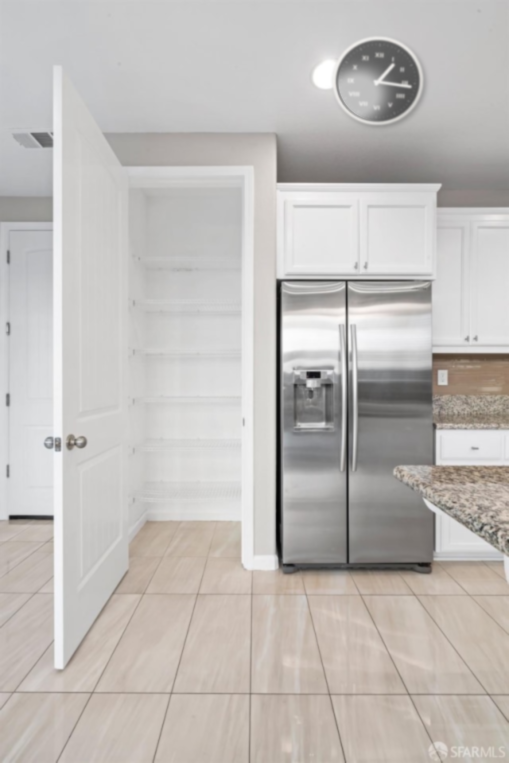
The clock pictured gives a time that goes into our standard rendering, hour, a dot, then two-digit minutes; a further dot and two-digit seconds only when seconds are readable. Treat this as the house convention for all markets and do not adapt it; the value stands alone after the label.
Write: 1.16
